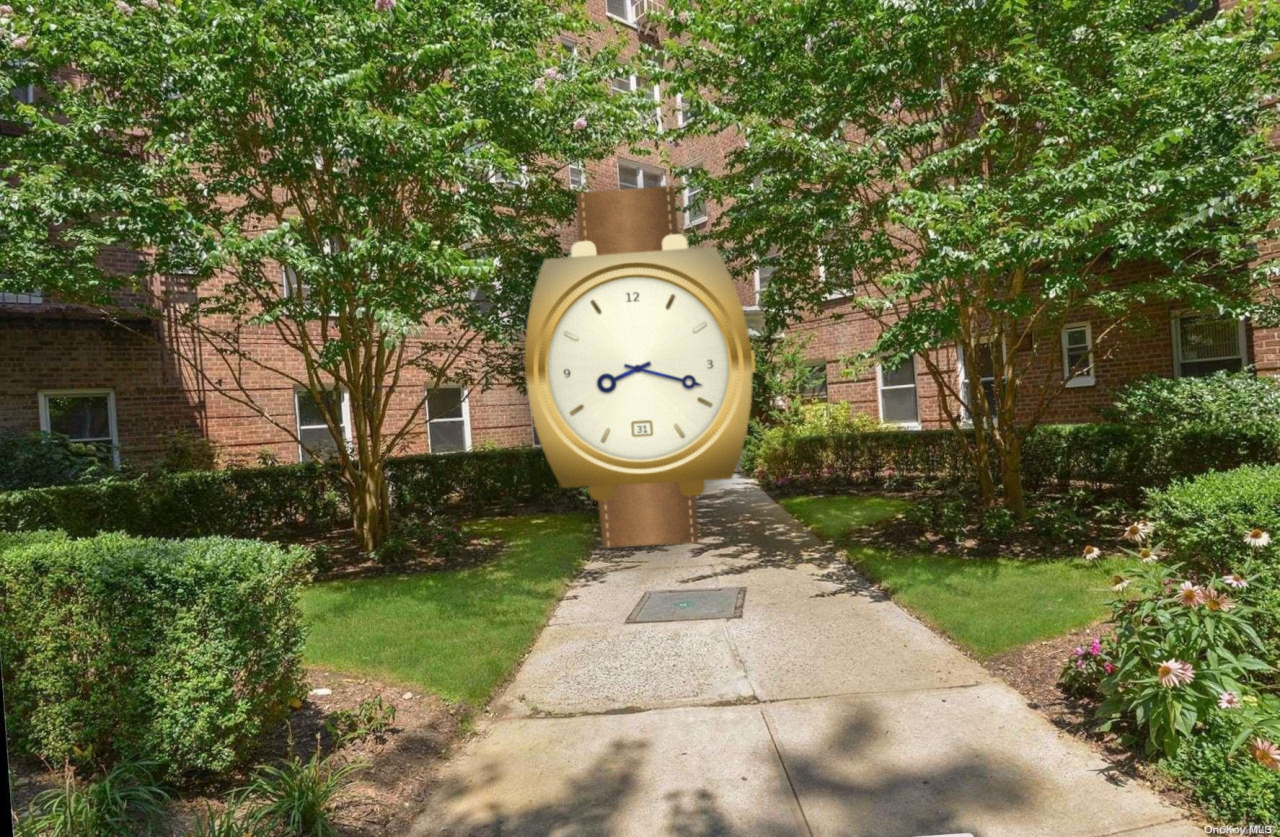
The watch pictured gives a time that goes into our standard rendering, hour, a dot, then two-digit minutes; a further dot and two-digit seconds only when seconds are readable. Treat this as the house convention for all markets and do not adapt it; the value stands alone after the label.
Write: 8.18
